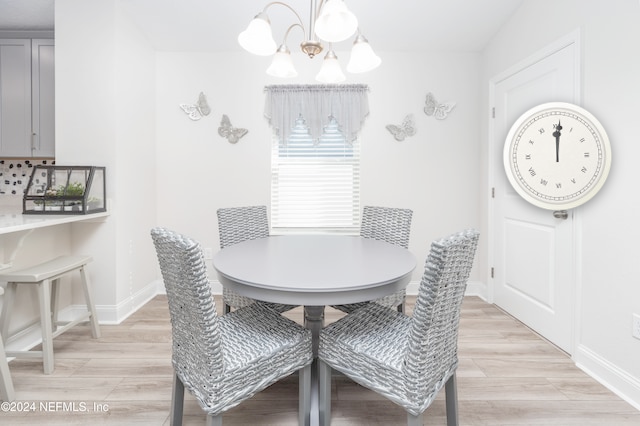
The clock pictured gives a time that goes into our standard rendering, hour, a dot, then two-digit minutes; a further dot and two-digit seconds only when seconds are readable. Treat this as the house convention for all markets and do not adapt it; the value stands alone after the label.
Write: 12.01
